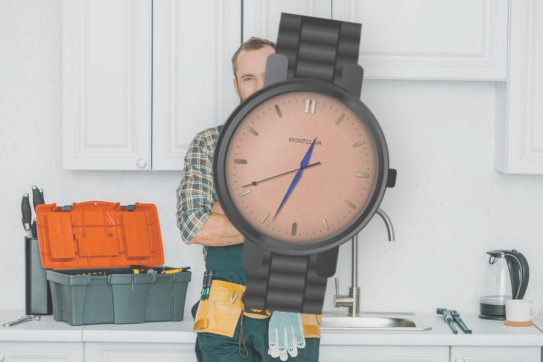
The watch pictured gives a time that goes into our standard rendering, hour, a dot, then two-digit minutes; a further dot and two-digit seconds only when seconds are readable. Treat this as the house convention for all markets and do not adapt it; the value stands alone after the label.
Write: 12.33.41
